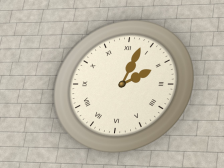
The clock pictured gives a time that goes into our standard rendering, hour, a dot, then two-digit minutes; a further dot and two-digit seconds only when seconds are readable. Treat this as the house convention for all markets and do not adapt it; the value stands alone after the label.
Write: 2.03
